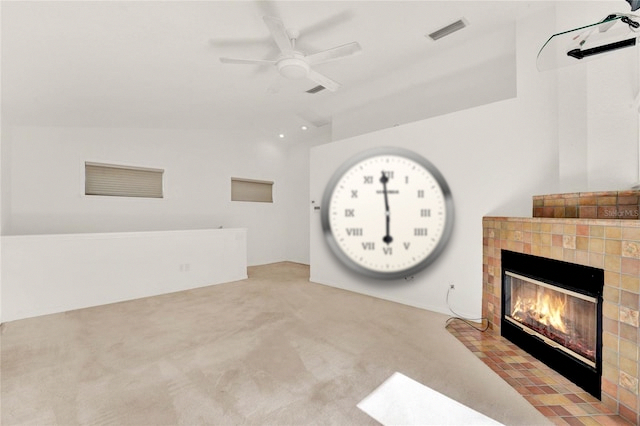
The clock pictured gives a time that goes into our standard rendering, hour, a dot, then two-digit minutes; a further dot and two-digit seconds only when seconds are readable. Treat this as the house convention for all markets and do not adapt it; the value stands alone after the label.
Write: 5.59
